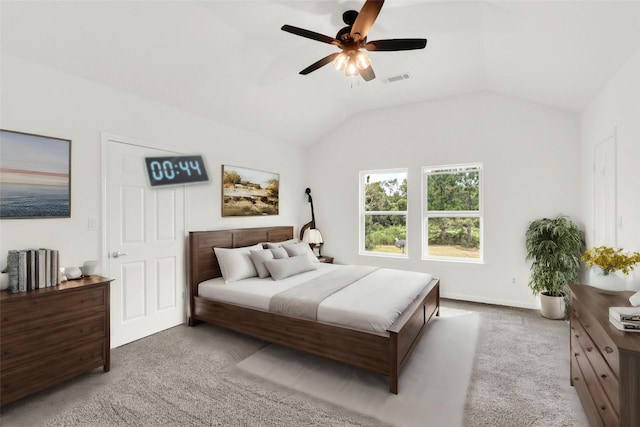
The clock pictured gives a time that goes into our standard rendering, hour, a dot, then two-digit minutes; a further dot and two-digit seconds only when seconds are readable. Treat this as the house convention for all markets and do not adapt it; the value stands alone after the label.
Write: 0.44
